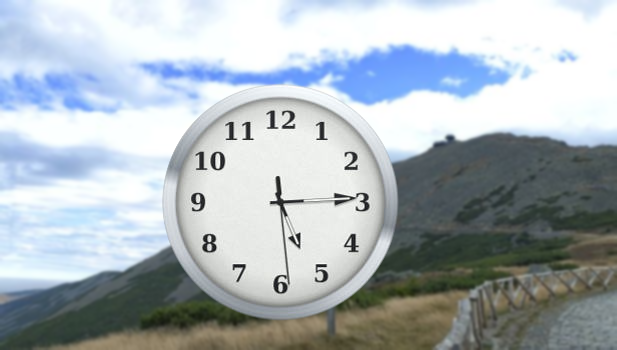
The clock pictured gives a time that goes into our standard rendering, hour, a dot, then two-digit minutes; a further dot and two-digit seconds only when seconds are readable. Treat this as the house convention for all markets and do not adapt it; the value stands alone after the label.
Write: 5.14.29
